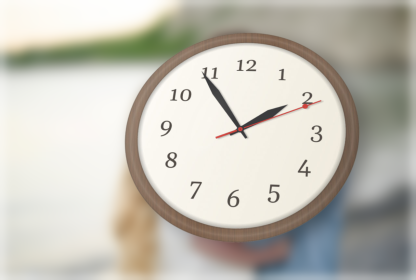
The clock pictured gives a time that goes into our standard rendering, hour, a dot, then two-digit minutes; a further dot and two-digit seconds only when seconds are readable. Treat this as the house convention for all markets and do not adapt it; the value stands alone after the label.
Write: 1.54.11
